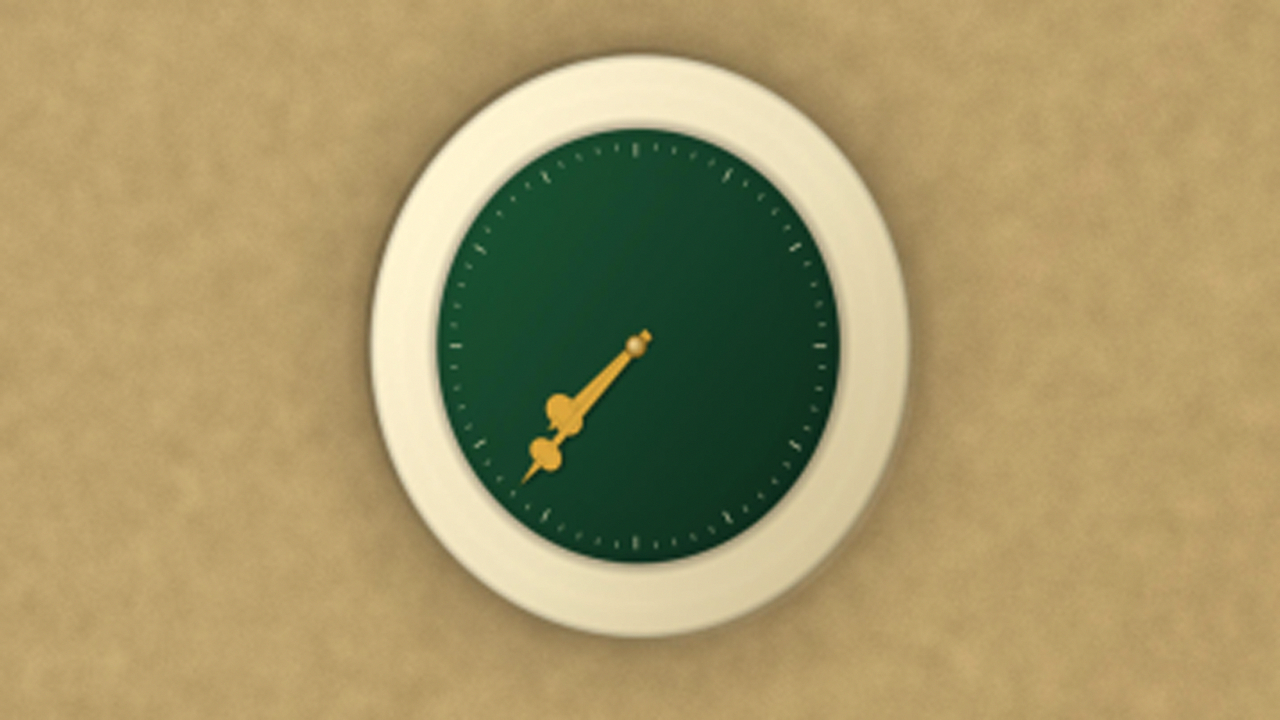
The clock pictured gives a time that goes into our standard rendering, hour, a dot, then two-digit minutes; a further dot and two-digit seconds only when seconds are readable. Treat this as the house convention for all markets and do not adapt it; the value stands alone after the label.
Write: 7.37
